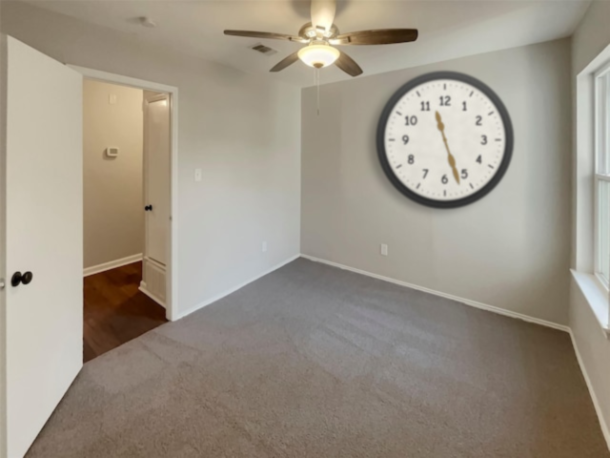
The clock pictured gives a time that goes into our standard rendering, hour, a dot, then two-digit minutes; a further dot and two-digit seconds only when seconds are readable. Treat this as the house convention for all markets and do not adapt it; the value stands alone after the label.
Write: 11.27
